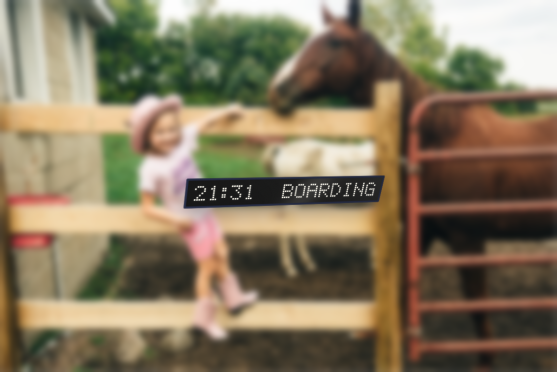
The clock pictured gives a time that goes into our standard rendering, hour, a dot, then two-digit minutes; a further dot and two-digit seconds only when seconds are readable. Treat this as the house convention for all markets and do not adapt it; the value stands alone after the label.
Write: 21.31
